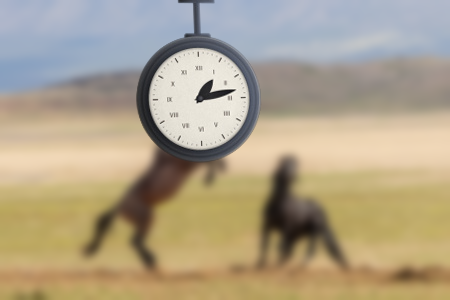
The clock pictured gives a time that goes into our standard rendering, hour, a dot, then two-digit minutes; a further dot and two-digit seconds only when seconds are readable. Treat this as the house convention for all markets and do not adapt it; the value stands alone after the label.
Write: 1.13
